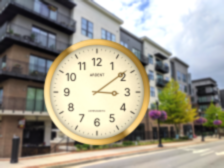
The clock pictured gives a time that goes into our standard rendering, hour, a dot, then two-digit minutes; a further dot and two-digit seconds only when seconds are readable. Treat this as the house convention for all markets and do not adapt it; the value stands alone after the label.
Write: 3.09
